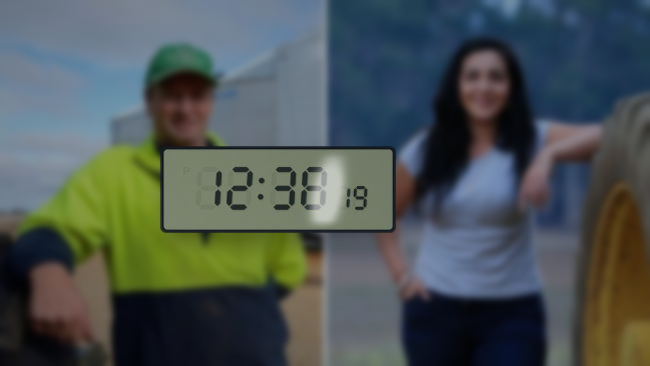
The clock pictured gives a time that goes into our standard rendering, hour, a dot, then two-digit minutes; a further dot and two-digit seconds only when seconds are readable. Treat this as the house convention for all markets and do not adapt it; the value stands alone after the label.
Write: 12.38.19
